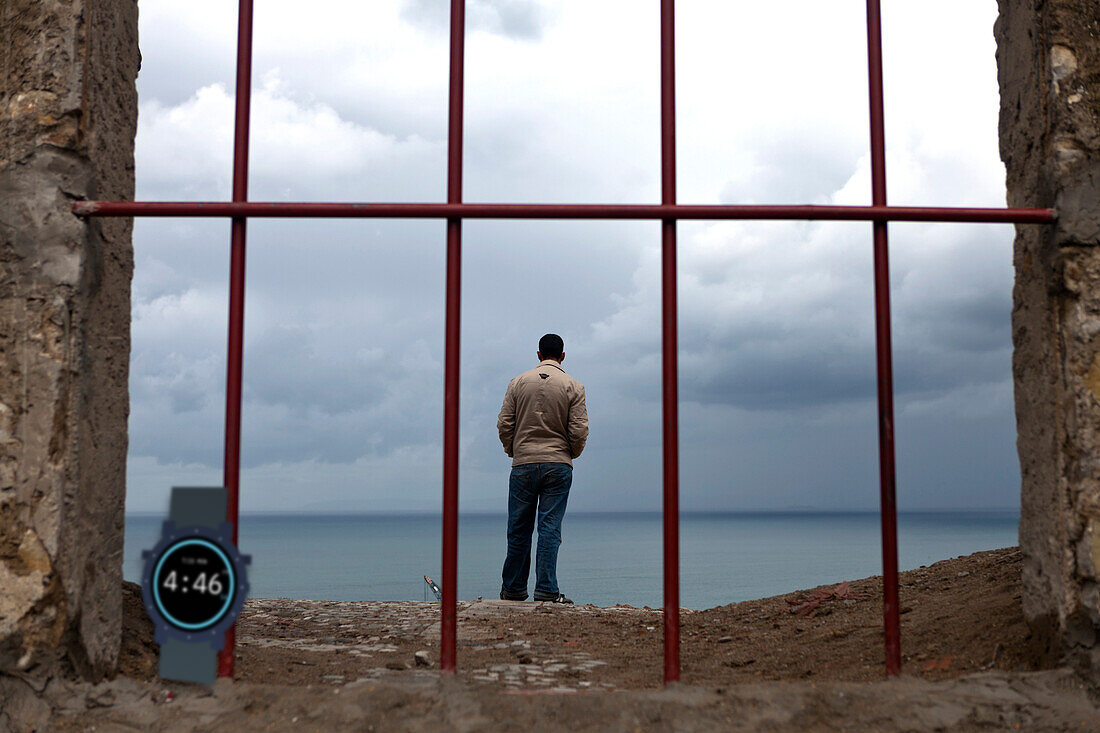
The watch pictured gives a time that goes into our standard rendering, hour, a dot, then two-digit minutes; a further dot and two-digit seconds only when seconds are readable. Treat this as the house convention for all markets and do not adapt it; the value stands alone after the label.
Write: 4.46
